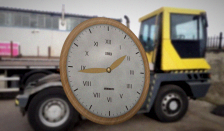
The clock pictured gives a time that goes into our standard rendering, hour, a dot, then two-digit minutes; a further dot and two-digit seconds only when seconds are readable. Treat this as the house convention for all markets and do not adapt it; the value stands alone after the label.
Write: 1.44
